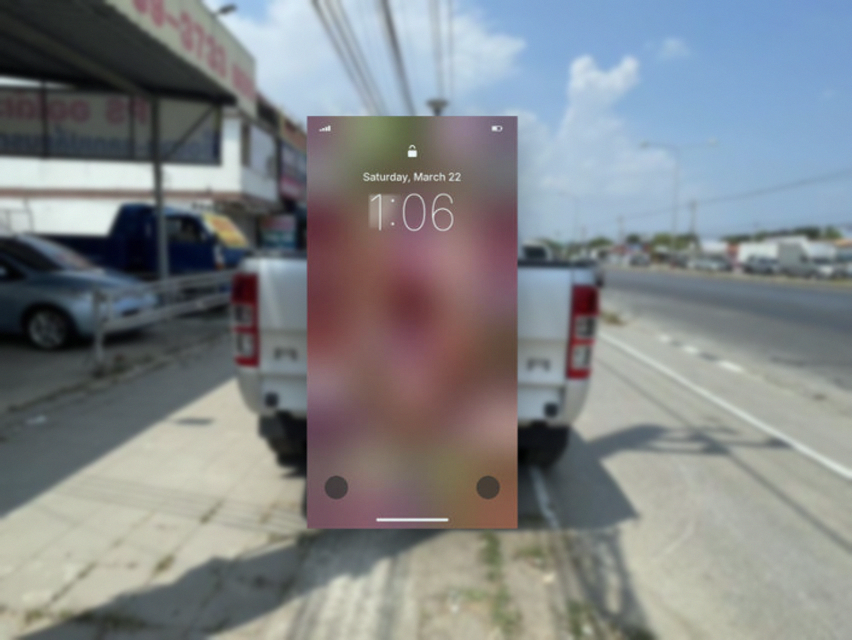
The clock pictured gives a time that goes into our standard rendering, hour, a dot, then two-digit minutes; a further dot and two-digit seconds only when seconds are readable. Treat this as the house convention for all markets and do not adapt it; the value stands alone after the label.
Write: 1.06
